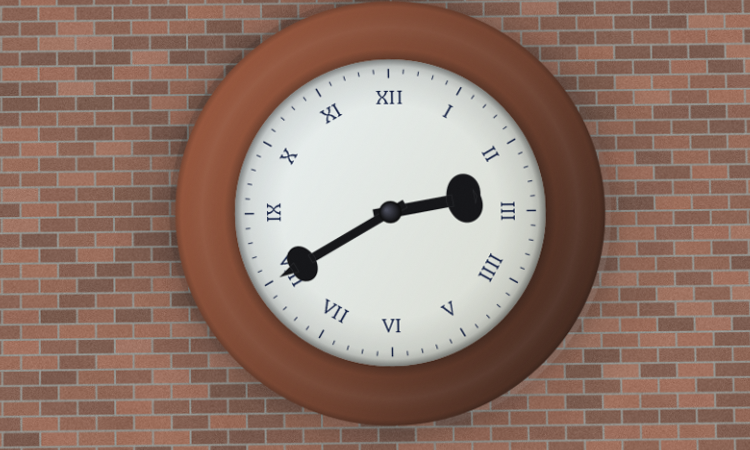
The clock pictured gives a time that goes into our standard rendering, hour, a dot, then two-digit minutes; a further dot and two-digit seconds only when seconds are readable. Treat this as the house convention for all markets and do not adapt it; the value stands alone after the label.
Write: 2.40
